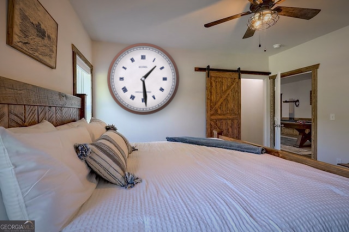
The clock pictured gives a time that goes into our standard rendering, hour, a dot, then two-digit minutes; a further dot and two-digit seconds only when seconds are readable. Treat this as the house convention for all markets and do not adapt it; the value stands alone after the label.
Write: 1.29
